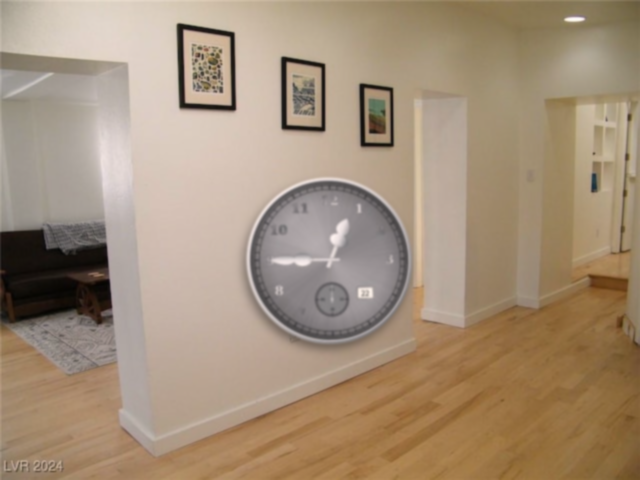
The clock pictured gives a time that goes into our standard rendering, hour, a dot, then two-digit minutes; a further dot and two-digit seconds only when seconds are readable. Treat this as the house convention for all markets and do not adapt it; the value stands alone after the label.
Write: 12.45
